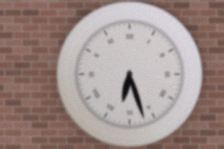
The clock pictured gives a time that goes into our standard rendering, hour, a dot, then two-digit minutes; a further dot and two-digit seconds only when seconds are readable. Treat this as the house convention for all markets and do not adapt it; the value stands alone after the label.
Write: 6.27
